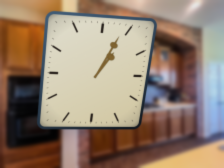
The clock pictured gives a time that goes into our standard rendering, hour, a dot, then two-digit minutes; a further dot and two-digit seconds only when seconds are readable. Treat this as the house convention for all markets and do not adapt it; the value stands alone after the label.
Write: 1.04
